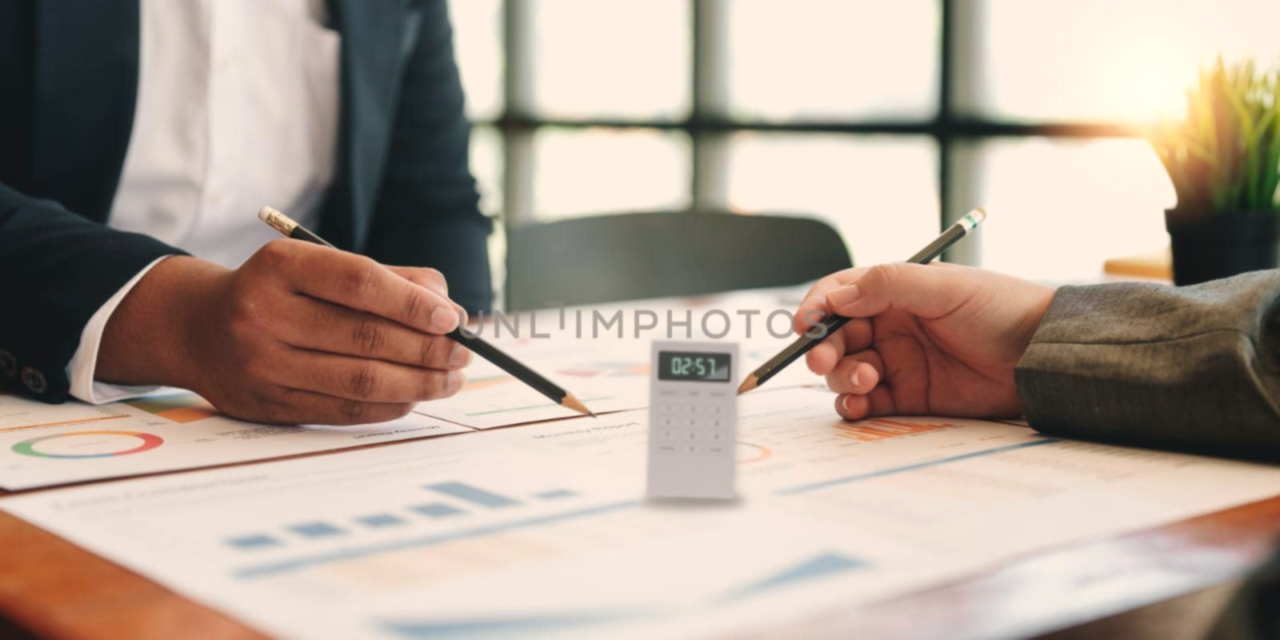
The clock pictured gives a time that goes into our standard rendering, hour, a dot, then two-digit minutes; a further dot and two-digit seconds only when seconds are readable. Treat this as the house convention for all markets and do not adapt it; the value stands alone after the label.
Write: 2.57
